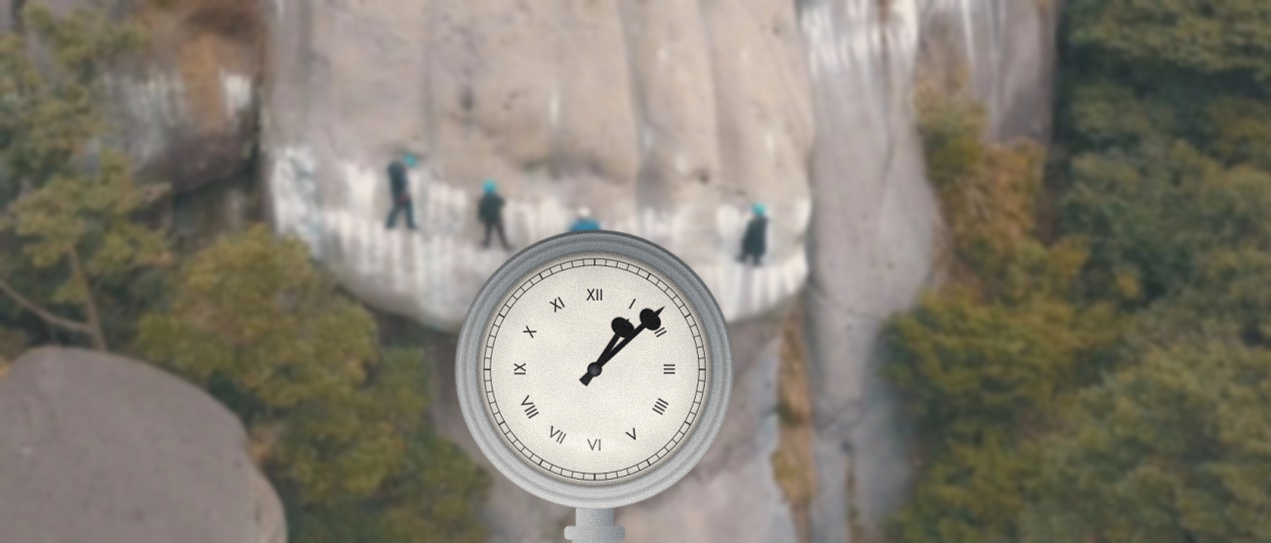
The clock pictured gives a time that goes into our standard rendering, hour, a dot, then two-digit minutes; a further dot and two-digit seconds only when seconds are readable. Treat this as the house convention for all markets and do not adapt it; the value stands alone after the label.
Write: 1.08
